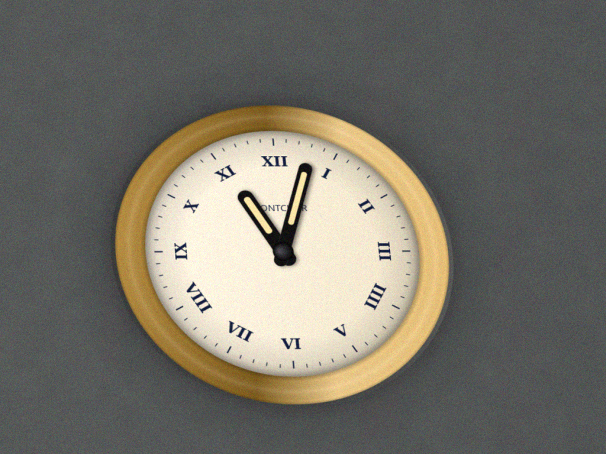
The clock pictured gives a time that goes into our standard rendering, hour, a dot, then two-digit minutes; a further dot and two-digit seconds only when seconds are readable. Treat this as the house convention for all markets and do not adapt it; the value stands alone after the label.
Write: 11.03
